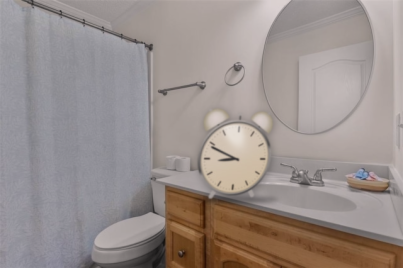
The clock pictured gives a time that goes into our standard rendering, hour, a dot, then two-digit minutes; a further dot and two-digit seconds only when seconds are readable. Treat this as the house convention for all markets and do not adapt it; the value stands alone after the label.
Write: 8.49
